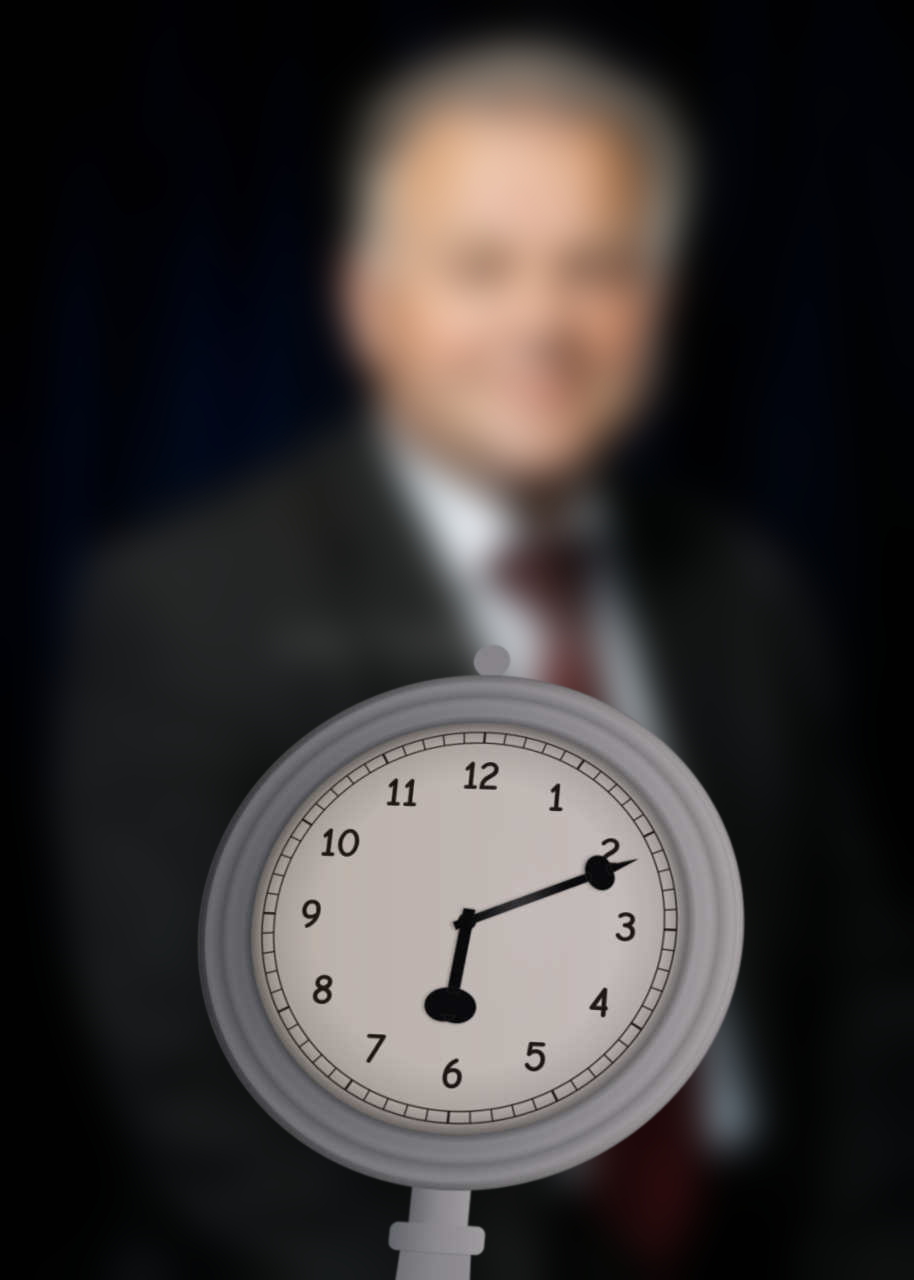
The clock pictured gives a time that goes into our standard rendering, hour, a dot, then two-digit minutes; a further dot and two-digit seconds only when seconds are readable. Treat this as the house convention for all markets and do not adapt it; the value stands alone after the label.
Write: 6.11
